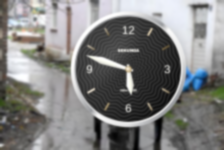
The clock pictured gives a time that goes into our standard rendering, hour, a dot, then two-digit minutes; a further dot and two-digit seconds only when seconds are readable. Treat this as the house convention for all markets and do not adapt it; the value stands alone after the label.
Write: 5.48
